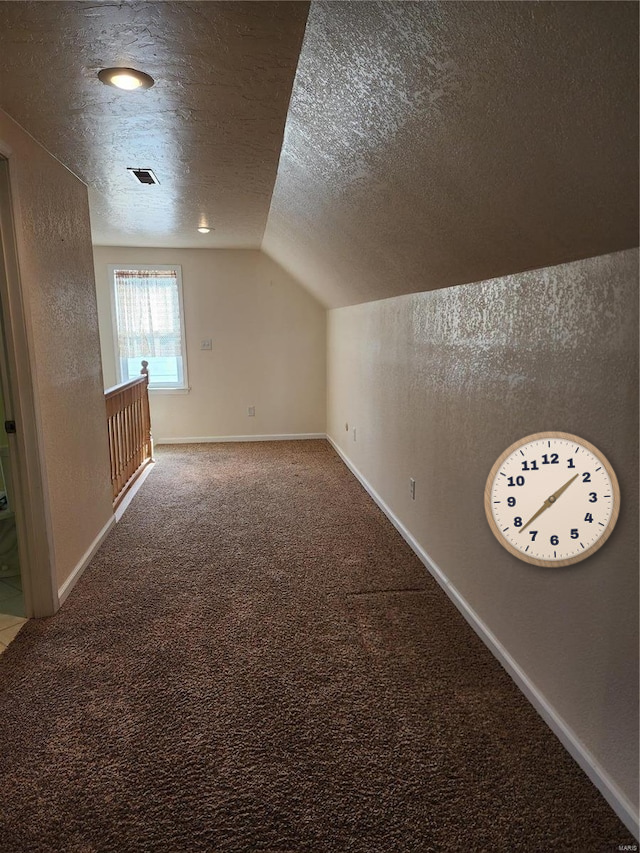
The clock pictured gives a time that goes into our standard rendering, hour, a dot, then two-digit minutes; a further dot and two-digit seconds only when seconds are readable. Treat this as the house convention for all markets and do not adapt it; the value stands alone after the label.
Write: 1.38
